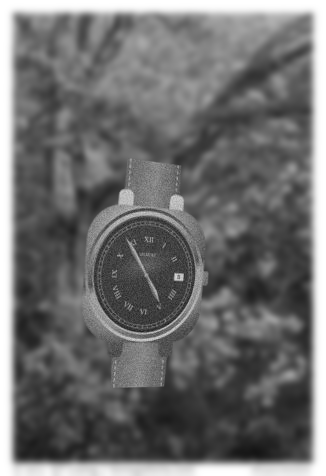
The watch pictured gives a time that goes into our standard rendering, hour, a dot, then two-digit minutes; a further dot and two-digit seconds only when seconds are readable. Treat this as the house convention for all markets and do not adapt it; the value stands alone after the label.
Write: 4.54
